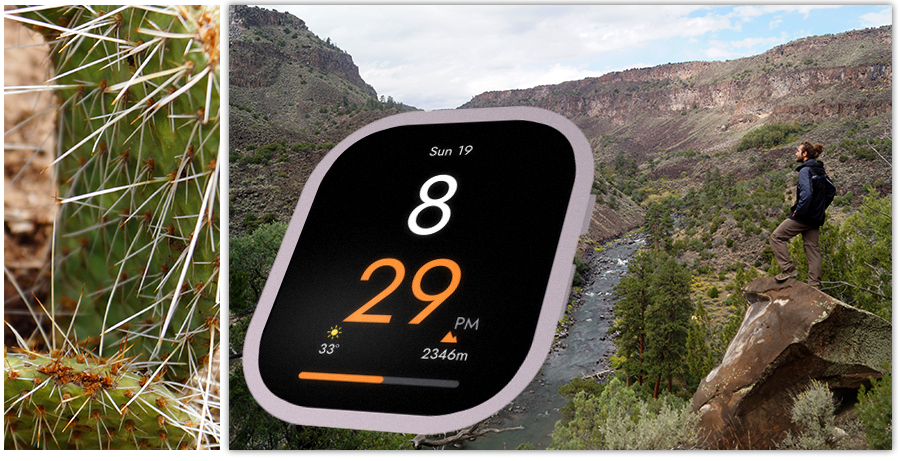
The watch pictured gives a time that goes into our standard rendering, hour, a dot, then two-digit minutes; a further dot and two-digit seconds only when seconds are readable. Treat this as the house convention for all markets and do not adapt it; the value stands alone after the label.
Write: 8.29
